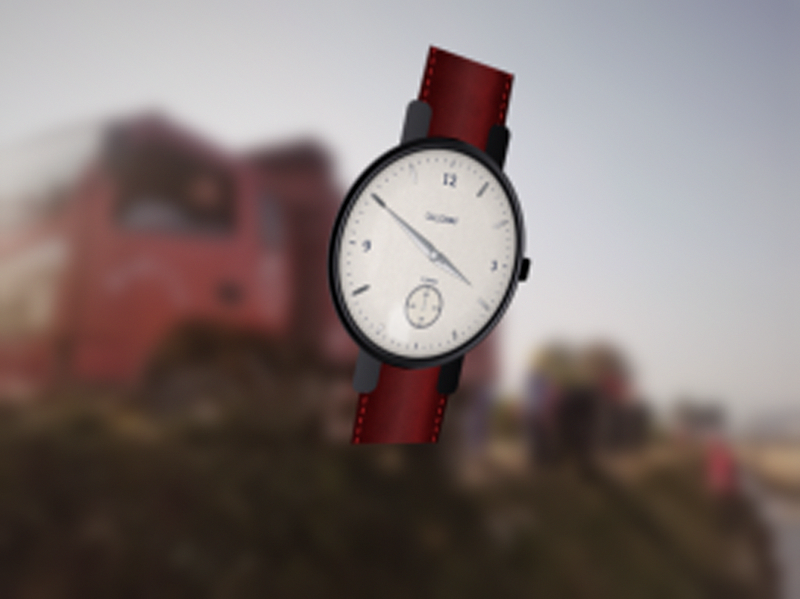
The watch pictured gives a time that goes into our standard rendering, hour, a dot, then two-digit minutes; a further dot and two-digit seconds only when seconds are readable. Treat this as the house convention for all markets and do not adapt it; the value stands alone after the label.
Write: 3.50
